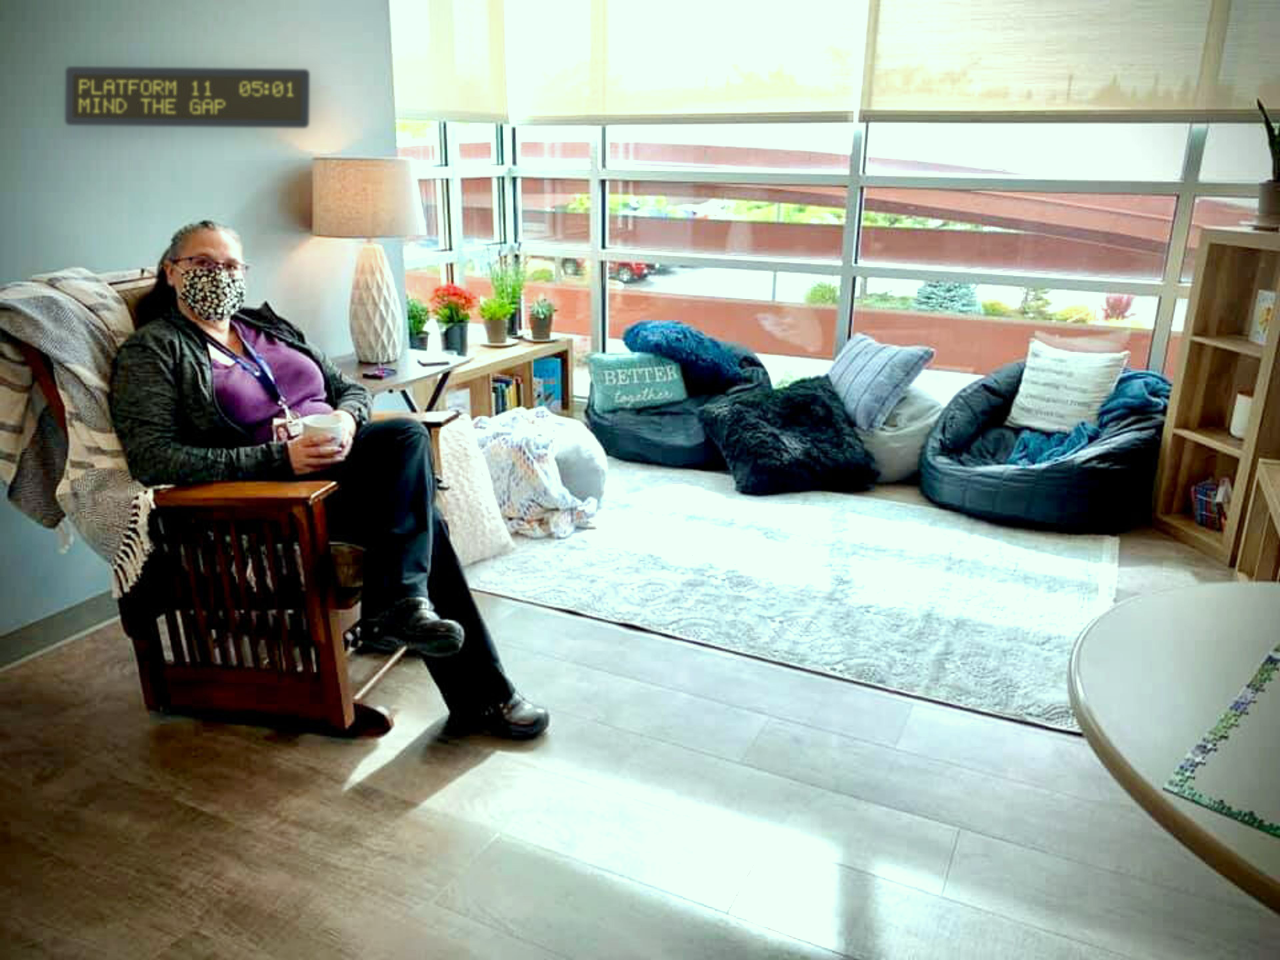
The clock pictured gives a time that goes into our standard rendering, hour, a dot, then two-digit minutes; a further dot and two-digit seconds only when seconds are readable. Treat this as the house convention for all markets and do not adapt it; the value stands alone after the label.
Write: 5.01
